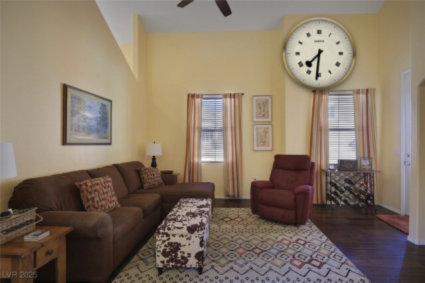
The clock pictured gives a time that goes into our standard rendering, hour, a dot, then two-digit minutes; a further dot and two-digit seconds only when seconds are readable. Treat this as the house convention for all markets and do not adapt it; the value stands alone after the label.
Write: 7.31
